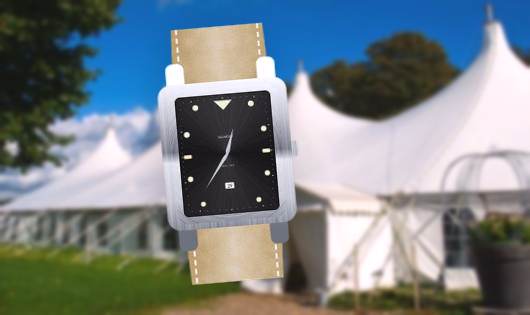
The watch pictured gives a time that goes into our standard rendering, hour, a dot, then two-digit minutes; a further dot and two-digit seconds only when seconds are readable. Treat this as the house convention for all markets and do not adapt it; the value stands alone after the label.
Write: 12.36
